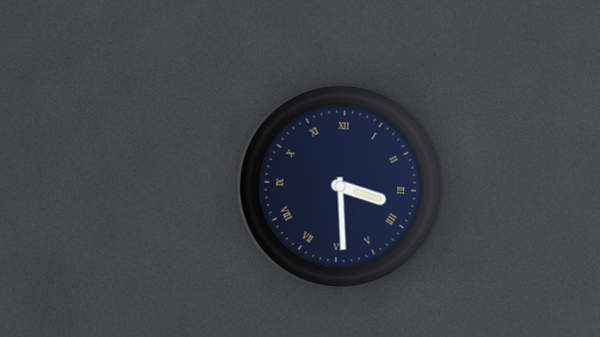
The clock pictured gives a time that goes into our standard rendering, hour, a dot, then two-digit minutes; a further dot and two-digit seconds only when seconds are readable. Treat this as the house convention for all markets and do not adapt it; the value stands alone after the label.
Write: 3.29
